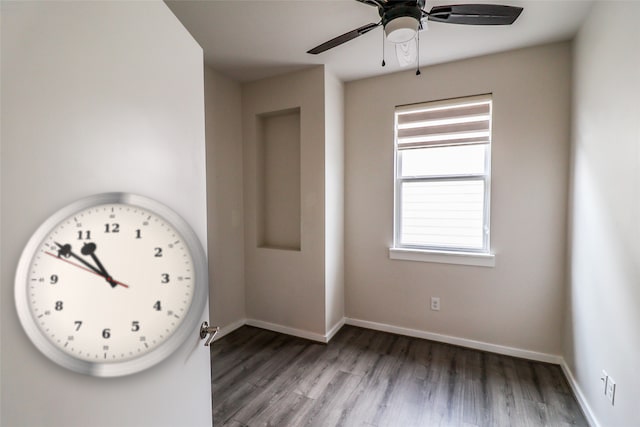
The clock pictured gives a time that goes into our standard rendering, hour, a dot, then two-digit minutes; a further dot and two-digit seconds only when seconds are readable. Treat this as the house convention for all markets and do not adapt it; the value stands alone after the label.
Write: 10.50.49
